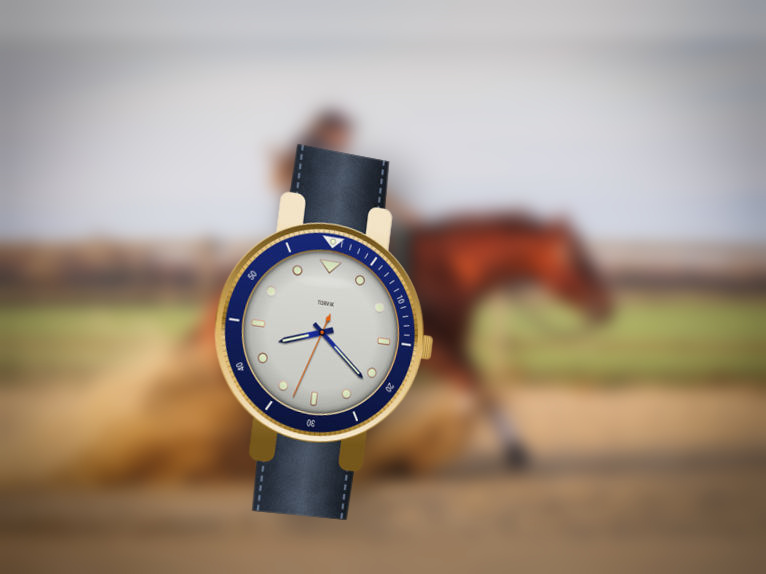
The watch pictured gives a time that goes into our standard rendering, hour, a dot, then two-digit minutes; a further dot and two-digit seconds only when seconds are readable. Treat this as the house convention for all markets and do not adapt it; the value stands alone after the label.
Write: 8.21.33
